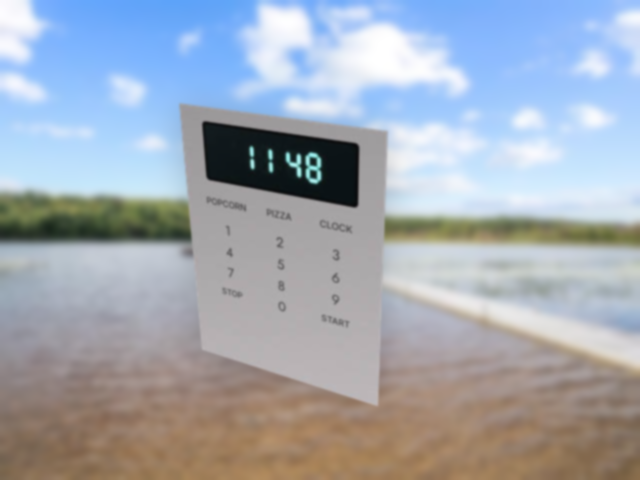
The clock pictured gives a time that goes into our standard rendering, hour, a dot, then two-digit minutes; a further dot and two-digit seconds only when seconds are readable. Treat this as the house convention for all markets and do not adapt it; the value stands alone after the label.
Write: 11.48
